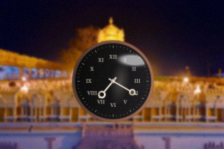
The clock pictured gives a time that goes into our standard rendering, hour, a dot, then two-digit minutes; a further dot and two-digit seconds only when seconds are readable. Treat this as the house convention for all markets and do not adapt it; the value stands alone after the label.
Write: 7.20
